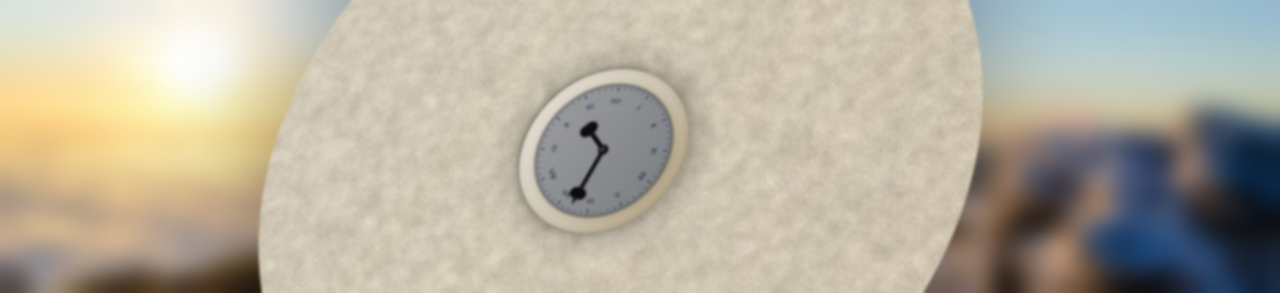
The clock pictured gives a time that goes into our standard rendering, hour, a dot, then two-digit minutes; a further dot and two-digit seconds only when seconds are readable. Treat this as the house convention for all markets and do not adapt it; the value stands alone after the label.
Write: 10.33
